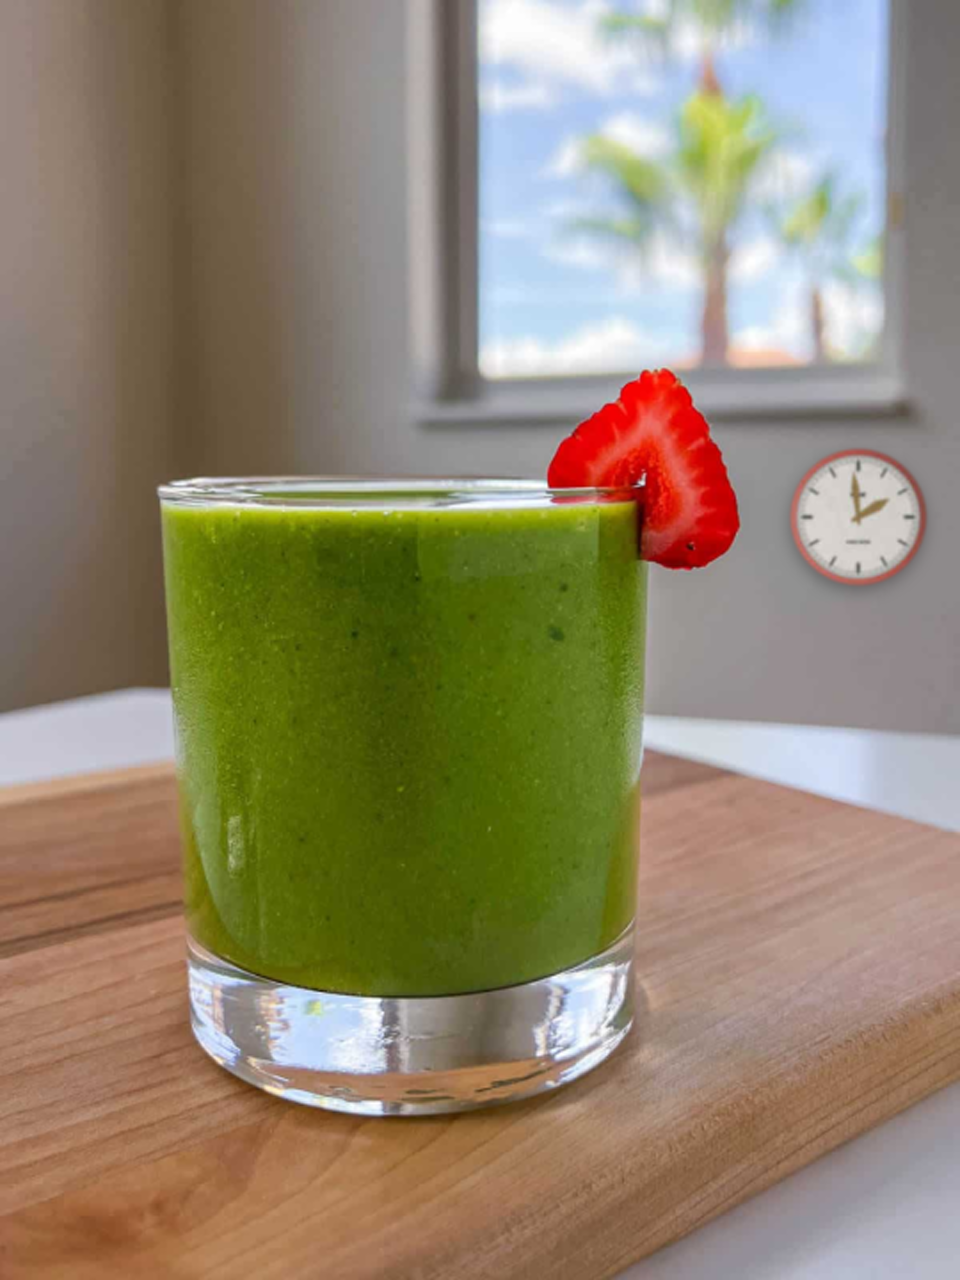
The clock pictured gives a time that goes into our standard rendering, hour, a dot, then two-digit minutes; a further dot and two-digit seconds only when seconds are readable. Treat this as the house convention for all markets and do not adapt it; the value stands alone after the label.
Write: 1.59
